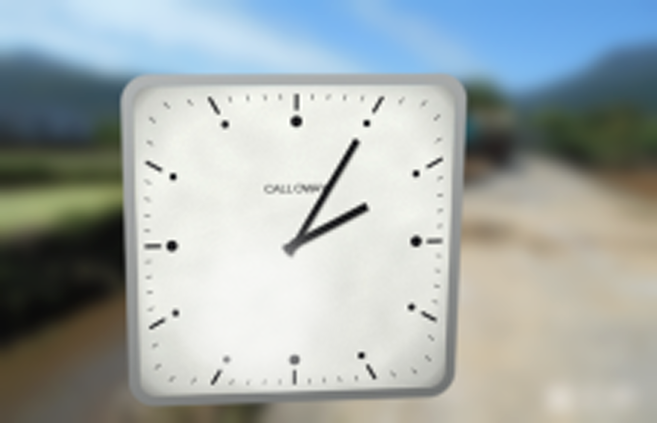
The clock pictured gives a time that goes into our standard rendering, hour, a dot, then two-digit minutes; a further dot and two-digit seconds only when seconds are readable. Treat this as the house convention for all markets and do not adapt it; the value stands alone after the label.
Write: 2.05
